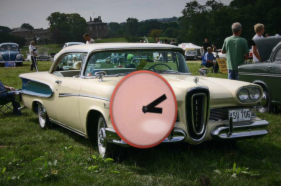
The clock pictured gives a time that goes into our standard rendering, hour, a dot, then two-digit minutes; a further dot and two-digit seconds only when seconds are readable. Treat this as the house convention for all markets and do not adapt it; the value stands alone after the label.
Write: 3.10
